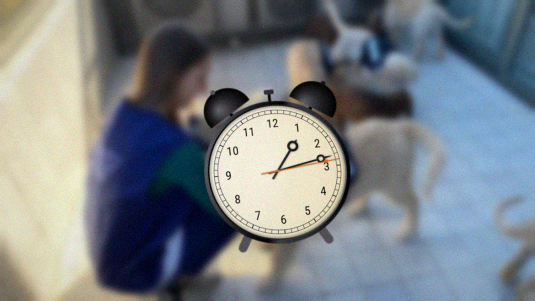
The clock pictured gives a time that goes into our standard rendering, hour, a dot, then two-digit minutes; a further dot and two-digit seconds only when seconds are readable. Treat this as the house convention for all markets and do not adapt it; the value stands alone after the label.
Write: 1.13.14
